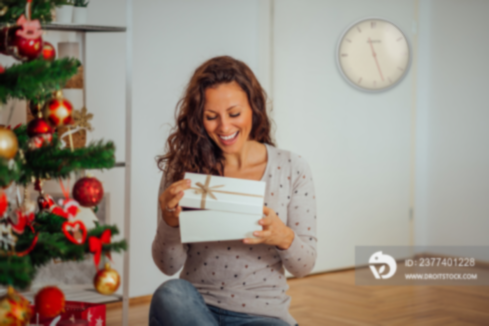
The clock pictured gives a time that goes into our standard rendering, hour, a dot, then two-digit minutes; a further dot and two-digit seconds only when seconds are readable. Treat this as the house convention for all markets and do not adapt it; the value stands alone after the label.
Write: 11.27
